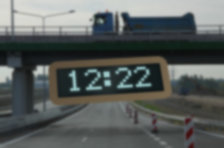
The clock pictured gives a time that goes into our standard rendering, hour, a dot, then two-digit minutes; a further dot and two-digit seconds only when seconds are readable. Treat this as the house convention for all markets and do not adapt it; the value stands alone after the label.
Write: 12.22
